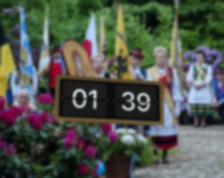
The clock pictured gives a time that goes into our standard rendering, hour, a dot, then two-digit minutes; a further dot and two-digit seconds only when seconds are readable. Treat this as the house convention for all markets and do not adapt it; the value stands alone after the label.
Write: 1.39
